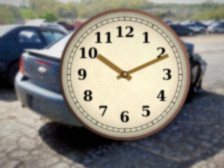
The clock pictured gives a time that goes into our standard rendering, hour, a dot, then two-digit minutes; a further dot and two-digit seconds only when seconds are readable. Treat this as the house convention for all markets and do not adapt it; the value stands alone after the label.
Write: 10.11
